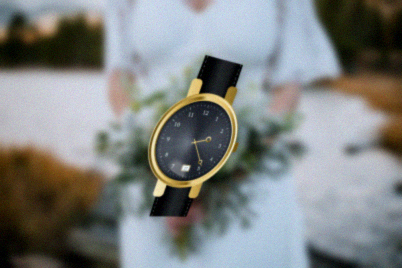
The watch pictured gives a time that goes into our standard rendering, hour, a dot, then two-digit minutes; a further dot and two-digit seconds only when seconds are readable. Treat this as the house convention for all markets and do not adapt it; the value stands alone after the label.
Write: 2.24
